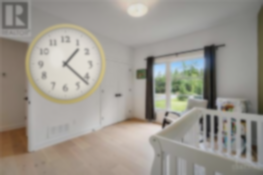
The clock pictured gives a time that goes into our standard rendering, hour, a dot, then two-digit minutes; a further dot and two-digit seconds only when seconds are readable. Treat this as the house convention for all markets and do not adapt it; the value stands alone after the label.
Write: 1.22
